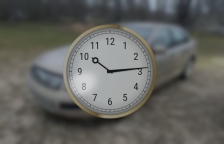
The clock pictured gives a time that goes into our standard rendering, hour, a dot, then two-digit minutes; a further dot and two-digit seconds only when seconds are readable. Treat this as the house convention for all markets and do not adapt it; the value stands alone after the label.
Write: 10.14
